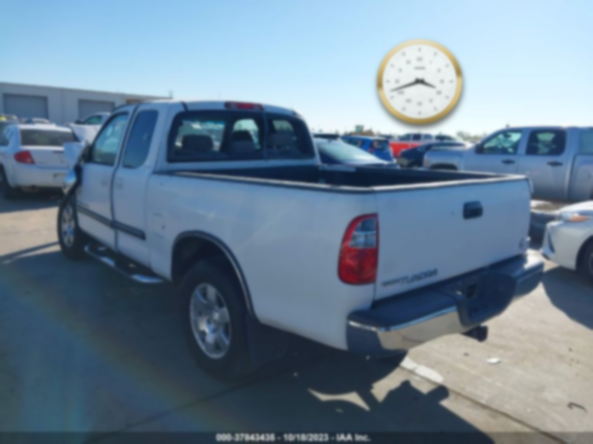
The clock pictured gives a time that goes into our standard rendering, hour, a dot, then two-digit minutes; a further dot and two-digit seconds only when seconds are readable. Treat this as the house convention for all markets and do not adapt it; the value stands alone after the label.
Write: 3.42
